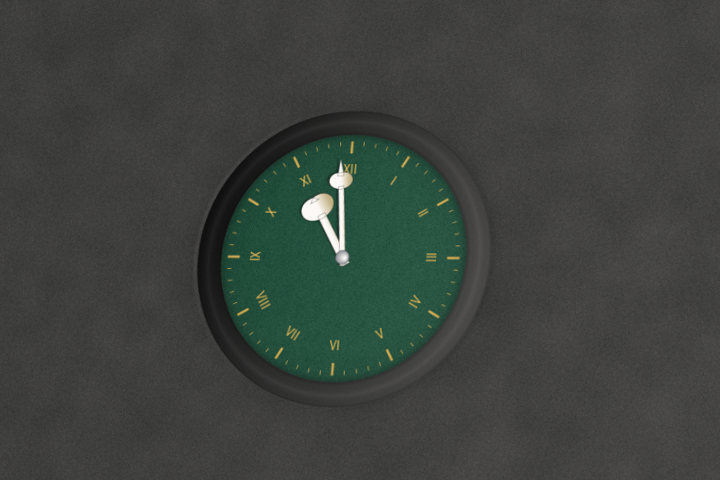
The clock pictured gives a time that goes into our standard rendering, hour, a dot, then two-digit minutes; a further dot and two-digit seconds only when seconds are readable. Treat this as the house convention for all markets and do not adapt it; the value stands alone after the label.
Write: 10.59
